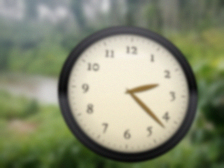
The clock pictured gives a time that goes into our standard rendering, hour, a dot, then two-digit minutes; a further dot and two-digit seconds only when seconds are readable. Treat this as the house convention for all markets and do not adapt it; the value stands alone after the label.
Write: 2.22
